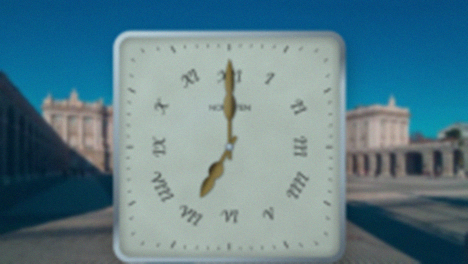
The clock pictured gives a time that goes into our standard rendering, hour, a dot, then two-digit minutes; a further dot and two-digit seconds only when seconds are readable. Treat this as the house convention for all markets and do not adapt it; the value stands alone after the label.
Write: 7.00
